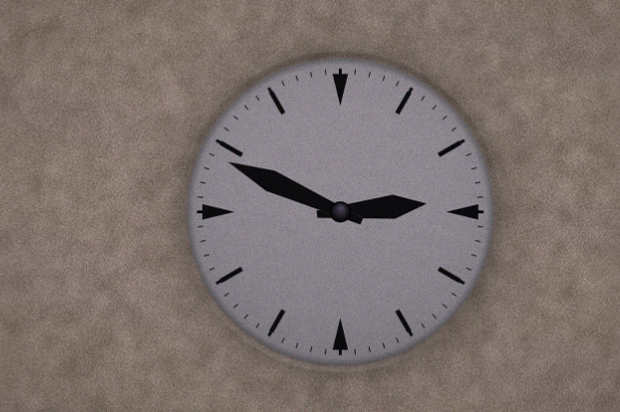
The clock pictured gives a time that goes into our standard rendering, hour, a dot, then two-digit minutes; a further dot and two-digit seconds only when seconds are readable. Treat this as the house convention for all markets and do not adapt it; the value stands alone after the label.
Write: 2.49
